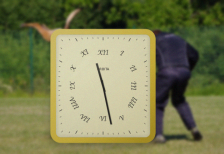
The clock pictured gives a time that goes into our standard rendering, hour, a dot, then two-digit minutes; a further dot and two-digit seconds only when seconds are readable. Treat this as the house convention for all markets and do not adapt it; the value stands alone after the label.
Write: 11.28
